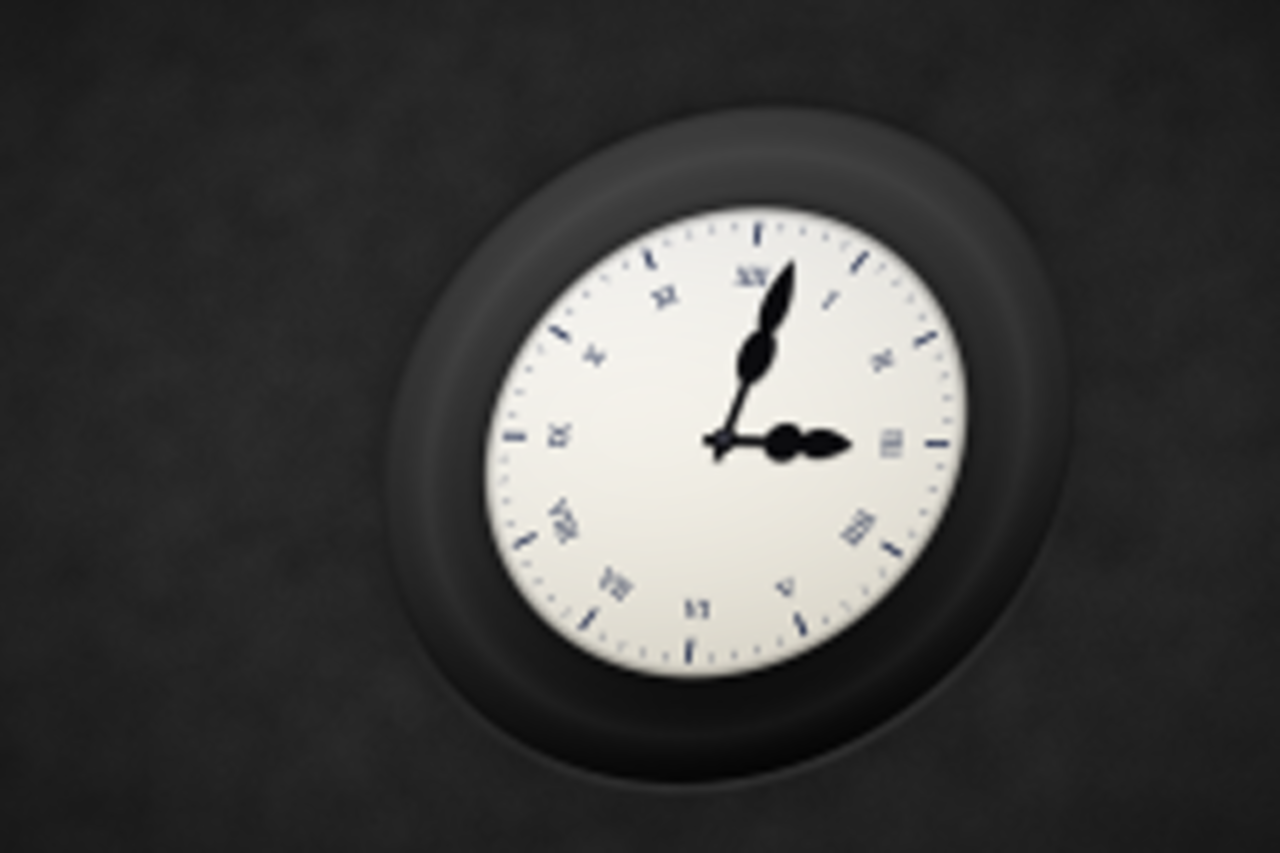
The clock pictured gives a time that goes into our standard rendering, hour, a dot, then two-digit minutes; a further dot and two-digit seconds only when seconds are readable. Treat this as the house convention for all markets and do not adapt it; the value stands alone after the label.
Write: 3.02
